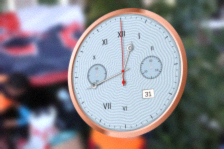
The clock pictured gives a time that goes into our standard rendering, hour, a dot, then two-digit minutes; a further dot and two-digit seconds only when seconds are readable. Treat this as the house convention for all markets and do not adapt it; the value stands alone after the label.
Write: 12.42
